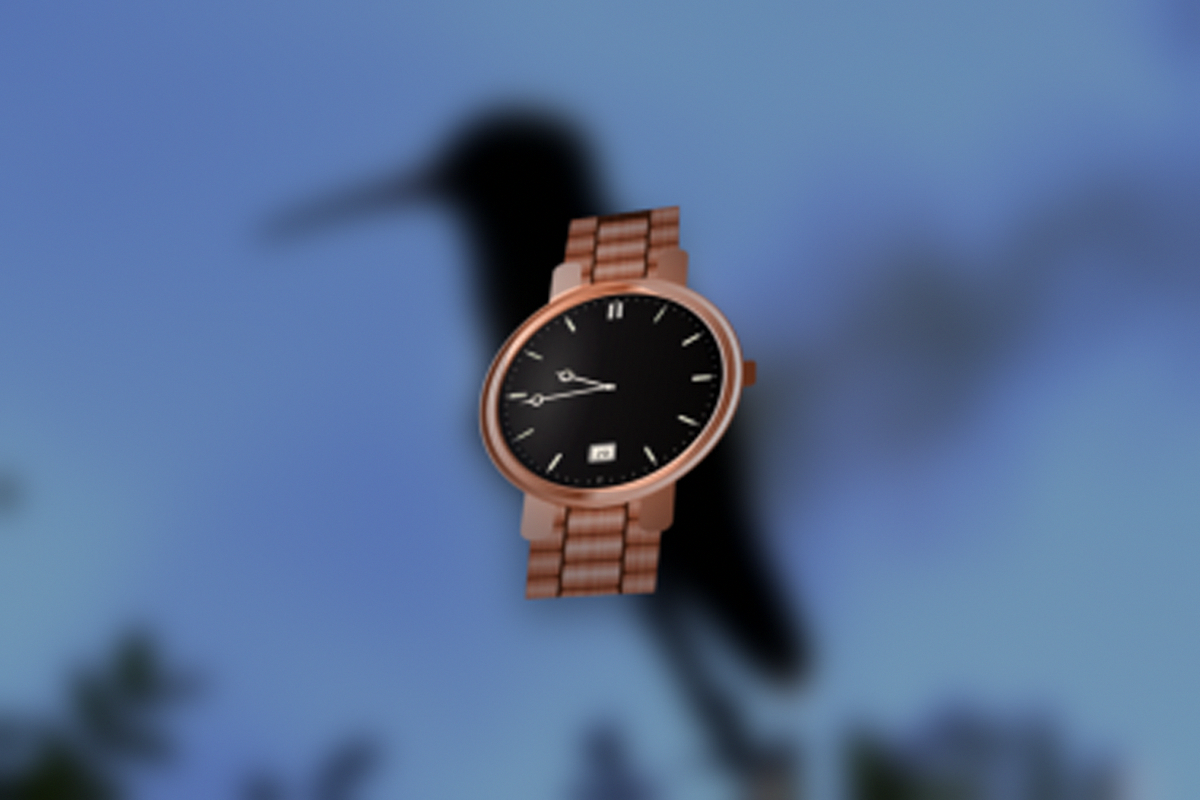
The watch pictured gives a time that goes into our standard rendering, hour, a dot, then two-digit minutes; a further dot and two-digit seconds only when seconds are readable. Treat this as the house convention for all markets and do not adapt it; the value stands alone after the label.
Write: 9.44
